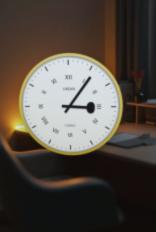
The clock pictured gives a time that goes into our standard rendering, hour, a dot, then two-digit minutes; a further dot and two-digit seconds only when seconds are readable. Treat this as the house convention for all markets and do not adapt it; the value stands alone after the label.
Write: 3.06
